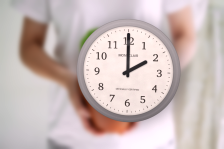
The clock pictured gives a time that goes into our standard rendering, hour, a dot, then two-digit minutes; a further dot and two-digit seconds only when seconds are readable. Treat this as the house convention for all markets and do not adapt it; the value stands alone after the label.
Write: 2.00
